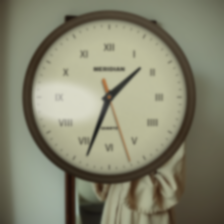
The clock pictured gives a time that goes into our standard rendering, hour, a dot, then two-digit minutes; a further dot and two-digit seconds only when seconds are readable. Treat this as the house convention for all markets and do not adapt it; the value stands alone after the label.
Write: 1.33.27
